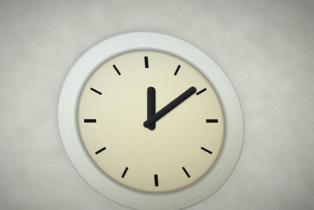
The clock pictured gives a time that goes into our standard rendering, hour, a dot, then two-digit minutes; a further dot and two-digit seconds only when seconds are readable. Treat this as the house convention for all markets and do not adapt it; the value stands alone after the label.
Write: 12.09
